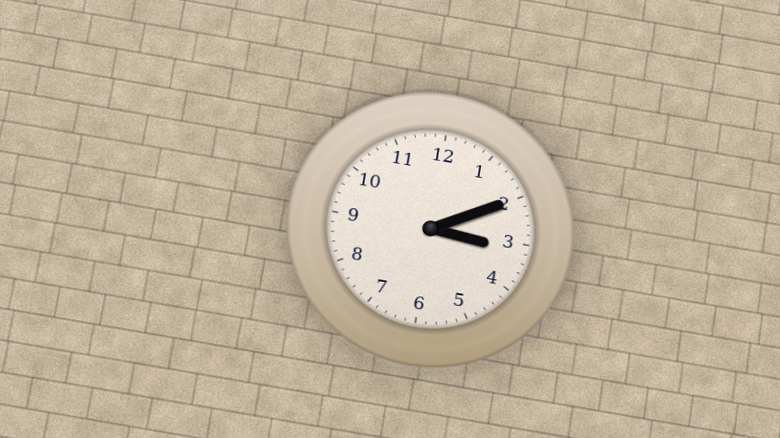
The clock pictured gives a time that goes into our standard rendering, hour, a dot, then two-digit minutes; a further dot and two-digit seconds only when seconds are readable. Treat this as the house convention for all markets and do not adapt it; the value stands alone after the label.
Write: 3.10
